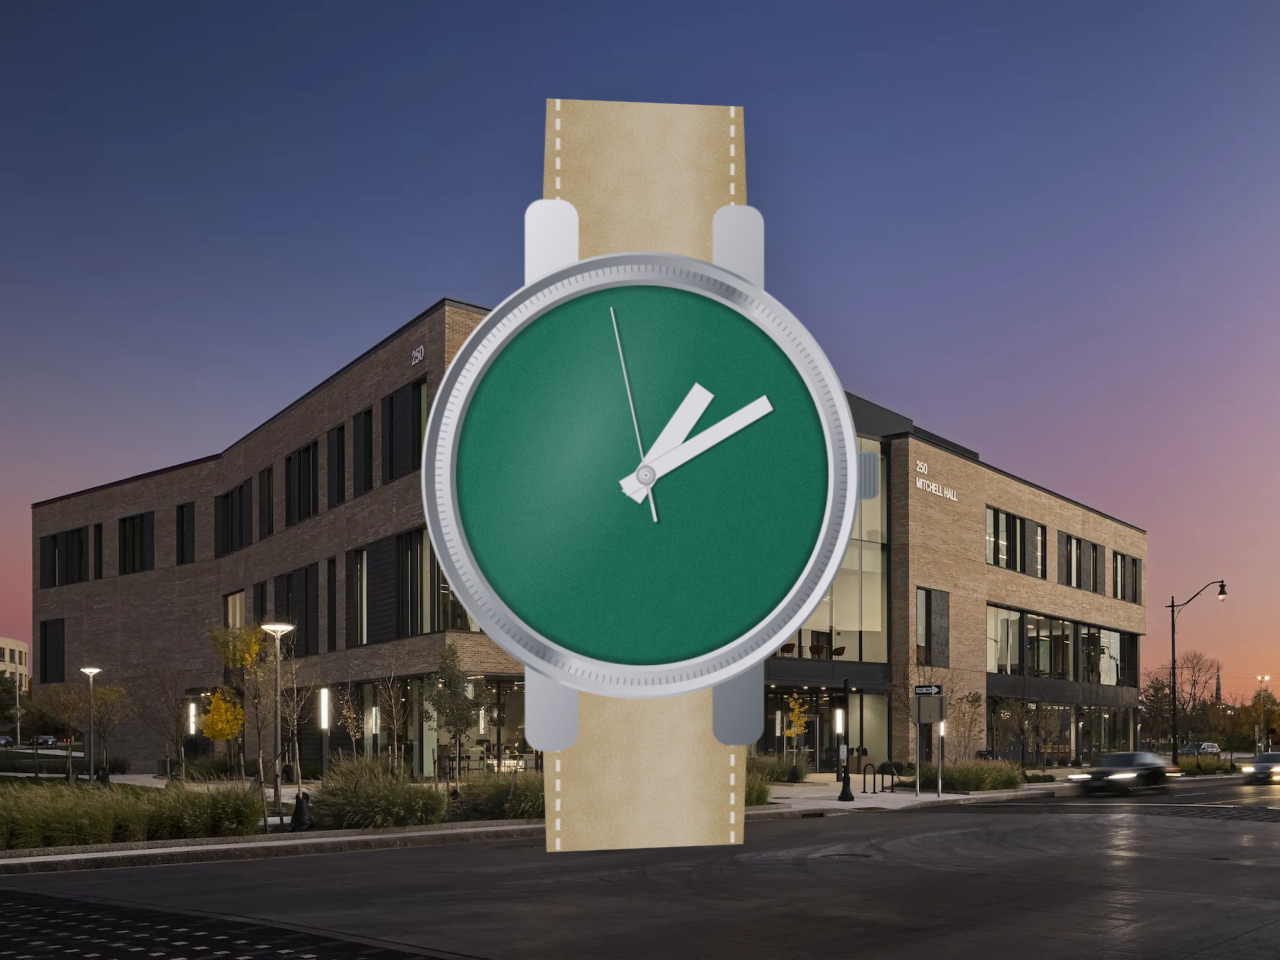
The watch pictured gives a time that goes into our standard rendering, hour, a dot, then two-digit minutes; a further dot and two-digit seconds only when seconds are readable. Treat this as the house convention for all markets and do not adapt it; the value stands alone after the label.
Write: 1.09.58
